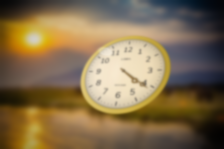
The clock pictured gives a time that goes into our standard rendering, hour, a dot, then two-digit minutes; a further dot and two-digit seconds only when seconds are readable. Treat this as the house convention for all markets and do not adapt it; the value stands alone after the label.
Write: 4.21
